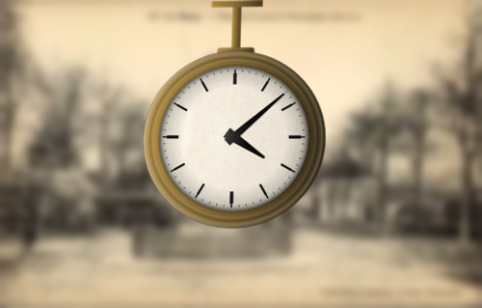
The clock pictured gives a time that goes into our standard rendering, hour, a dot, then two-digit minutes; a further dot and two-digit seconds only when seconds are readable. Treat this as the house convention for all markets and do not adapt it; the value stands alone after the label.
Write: 4.08
